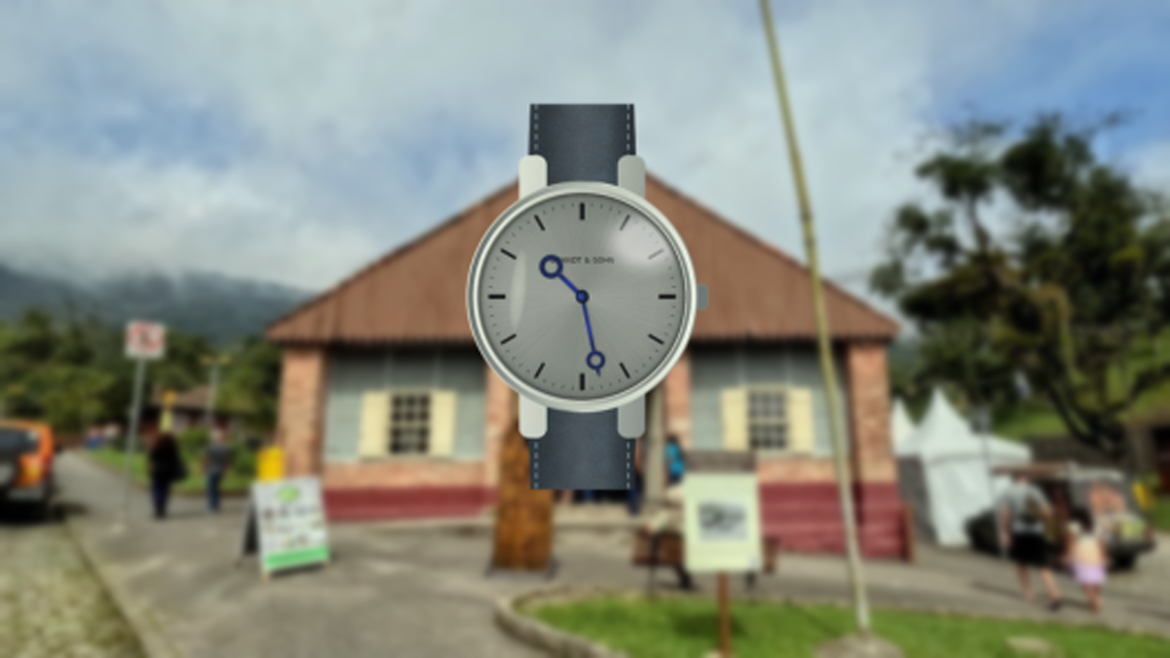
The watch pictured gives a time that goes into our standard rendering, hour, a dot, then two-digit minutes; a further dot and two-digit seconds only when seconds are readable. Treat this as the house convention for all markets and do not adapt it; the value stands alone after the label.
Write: 10.28
